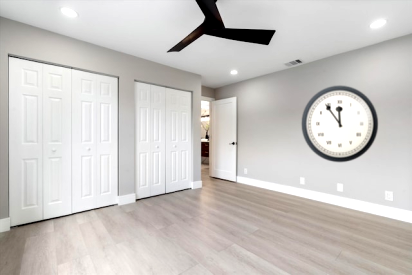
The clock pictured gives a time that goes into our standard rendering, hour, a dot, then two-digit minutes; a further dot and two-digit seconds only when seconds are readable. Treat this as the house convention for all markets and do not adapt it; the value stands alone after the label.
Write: 11.54
